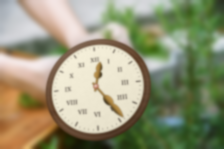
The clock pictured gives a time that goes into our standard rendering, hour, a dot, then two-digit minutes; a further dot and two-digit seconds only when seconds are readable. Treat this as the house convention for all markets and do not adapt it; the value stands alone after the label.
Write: 12.24
